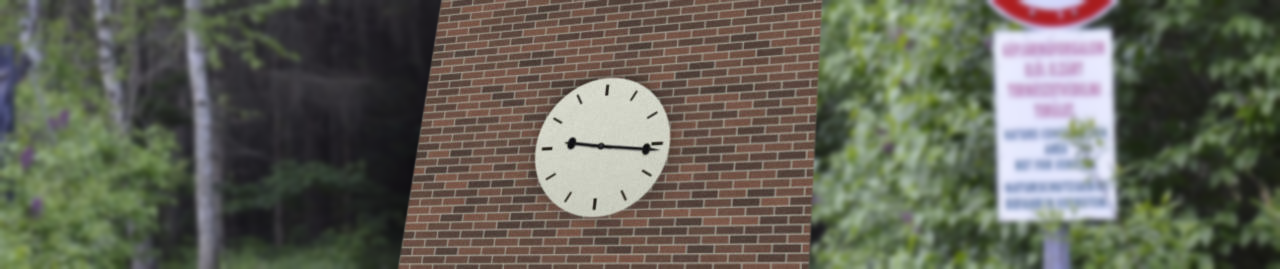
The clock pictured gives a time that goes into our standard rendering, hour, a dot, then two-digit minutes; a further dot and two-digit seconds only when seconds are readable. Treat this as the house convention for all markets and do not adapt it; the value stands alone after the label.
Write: 9.16
